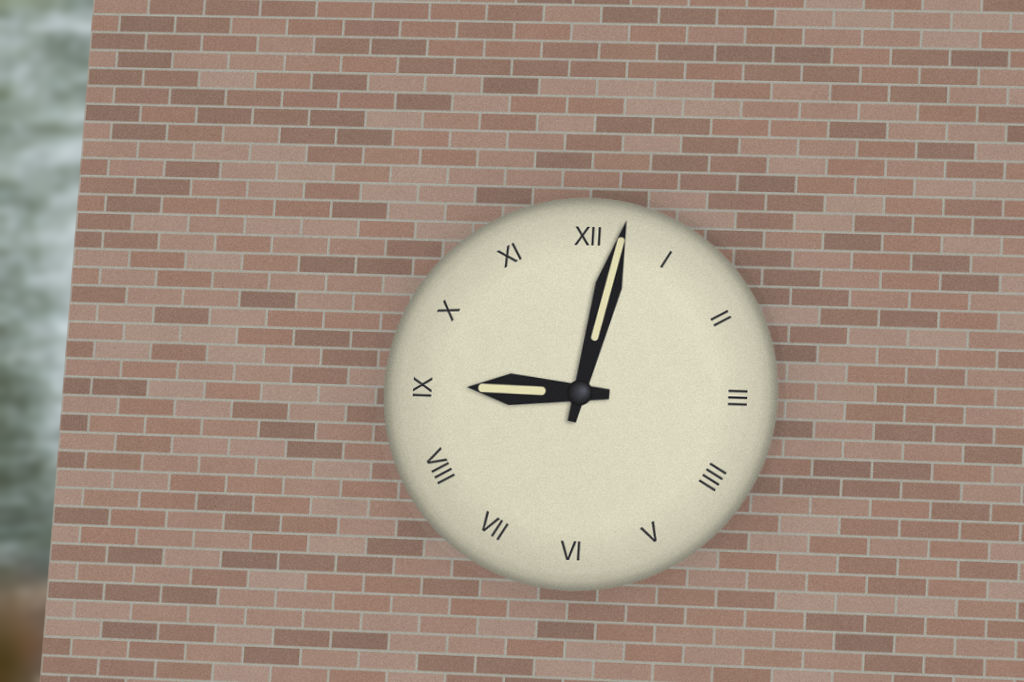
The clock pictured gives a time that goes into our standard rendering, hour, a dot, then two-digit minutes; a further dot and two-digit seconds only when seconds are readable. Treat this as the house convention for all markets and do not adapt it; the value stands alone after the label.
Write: 9.02
